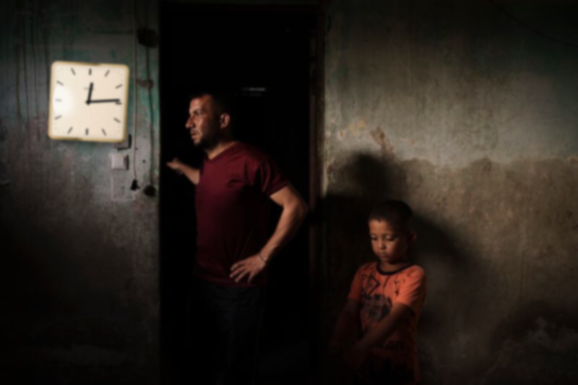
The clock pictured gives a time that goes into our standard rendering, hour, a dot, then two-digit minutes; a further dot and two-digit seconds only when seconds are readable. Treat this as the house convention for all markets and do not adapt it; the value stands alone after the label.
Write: 12.14
